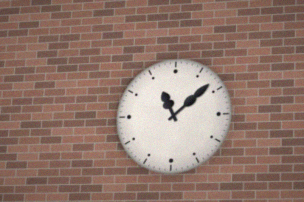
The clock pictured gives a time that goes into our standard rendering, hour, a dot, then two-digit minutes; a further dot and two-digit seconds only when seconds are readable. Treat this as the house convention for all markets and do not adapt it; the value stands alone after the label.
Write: 11.08
